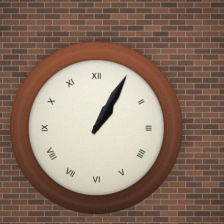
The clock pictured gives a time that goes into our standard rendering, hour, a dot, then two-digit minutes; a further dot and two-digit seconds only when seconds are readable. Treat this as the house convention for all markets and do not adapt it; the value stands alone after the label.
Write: 1.05
